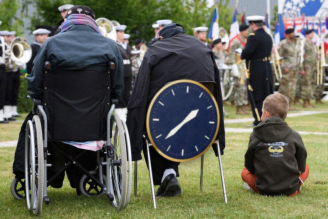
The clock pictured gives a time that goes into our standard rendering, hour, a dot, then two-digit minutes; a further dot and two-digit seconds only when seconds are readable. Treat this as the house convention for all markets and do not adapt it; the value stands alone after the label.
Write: 1.38
